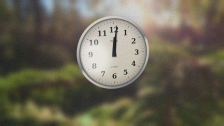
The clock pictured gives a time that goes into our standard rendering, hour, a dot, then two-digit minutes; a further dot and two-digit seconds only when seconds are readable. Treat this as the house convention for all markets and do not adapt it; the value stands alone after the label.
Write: 12.01
